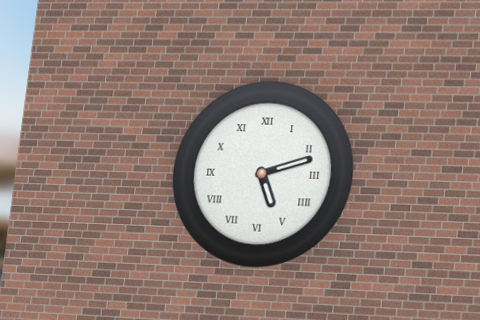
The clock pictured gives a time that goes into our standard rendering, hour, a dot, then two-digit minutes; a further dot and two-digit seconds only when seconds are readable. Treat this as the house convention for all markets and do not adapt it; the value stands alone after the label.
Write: 5.12
